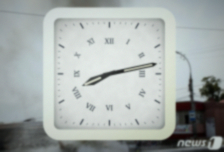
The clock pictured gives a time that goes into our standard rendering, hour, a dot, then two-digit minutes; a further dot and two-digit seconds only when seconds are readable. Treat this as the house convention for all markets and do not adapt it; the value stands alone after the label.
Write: 8.13
